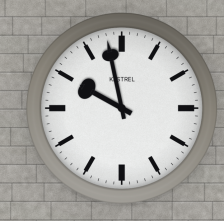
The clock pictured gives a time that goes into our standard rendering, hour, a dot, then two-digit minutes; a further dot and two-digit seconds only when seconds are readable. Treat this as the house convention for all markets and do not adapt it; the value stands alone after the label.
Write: 9.58
